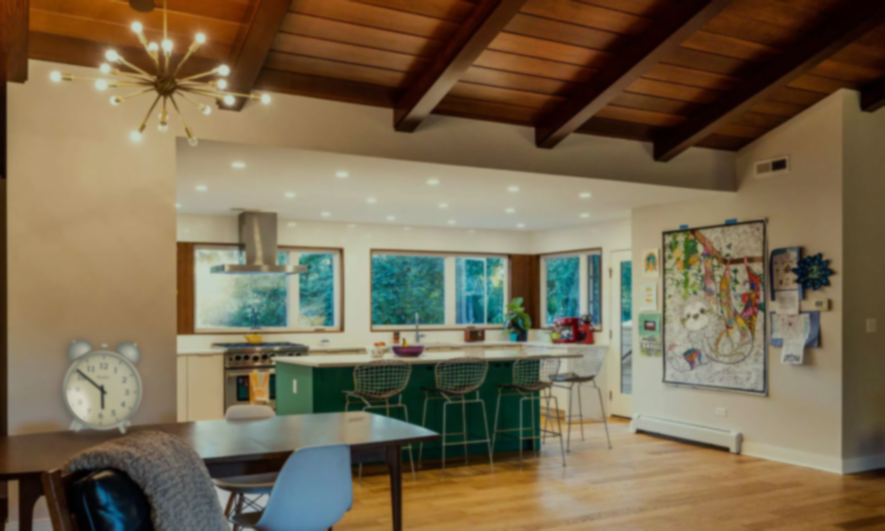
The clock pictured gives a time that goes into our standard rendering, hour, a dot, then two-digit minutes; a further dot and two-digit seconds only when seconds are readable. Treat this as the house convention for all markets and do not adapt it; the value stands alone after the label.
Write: 5.51
